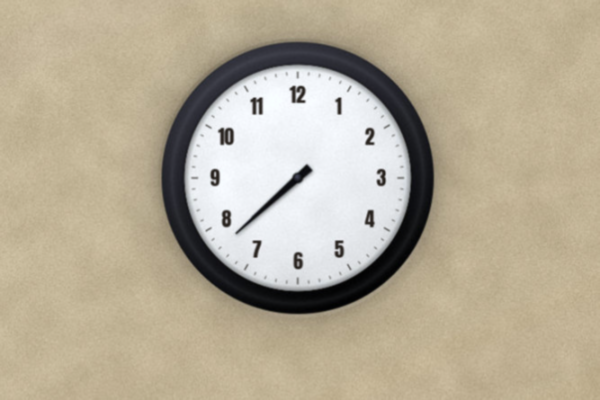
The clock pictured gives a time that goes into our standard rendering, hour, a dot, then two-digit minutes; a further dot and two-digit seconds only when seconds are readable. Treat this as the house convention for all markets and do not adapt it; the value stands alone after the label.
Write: 7.38
